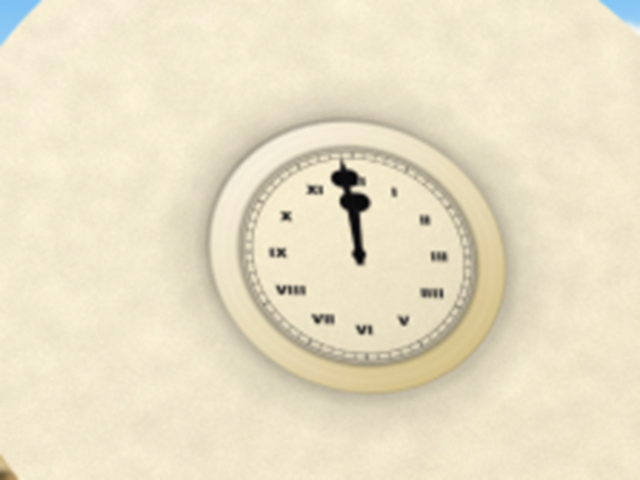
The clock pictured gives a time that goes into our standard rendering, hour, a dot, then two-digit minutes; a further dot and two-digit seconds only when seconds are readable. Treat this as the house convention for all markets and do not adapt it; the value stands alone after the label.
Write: 11.59
